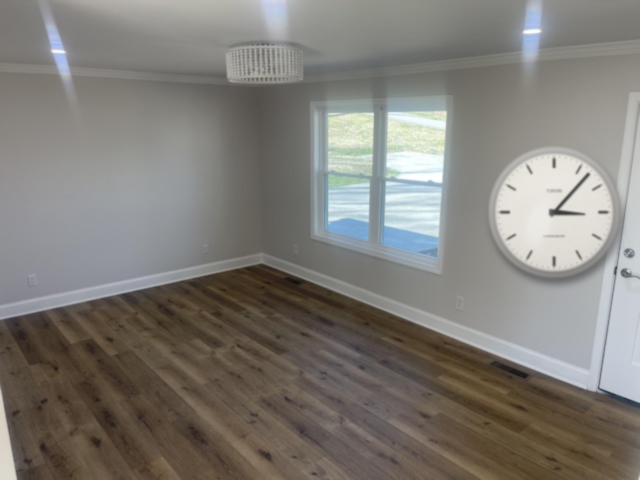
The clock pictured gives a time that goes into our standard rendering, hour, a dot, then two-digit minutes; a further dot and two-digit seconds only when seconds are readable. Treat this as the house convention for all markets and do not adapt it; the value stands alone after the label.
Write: 3.07
